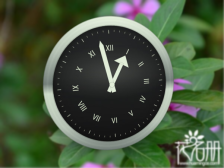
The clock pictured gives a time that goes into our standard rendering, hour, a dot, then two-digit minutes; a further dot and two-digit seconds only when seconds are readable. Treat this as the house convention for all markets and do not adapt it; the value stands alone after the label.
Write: 12.58
